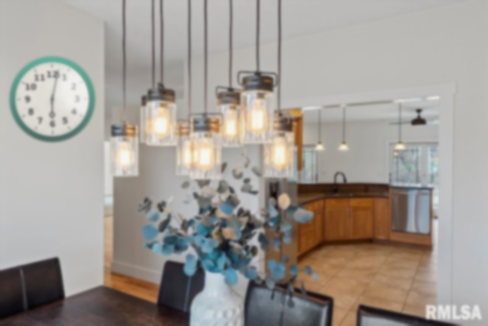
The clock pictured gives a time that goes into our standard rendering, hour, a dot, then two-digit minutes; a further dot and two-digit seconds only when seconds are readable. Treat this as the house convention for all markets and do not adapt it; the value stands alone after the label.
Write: 6.02
